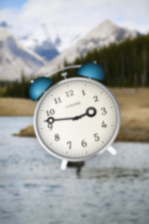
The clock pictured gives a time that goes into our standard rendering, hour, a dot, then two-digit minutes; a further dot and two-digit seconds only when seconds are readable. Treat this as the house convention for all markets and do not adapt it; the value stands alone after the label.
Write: 2.47
